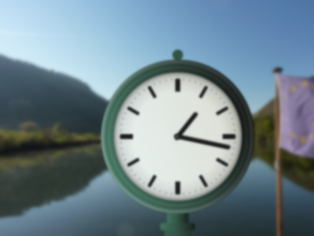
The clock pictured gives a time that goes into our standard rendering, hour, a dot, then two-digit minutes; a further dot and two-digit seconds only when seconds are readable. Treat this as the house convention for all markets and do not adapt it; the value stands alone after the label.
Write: 1.17
